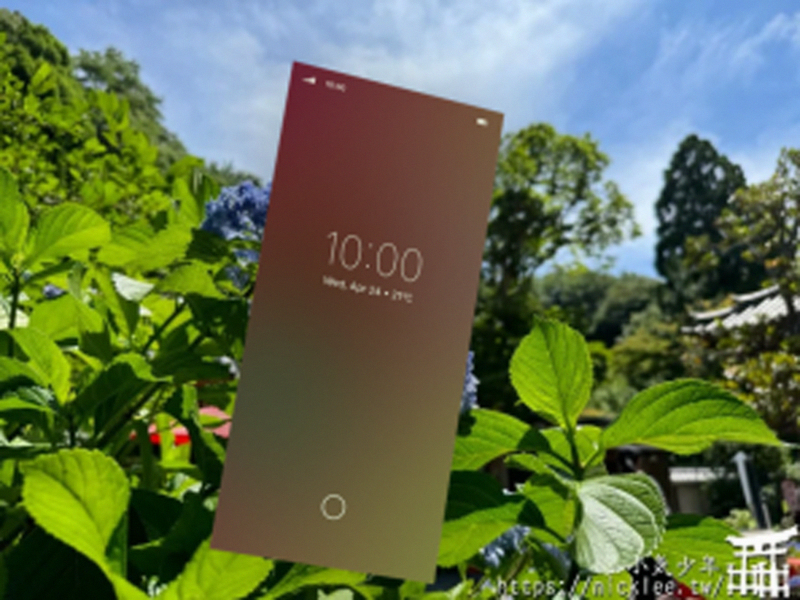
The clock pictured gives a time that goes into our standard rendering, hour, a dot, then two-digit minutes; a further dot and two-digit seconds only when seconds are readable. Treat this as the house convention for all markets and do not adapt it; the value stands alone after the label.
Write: 10.00
